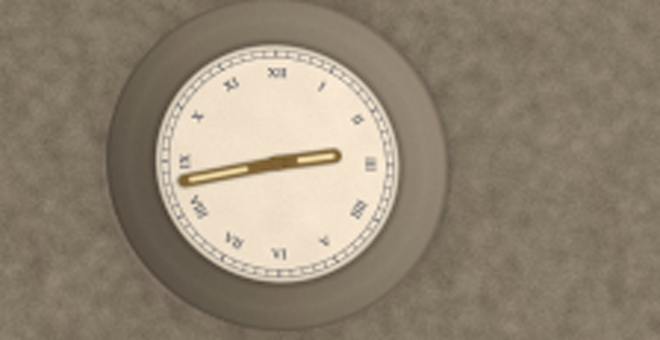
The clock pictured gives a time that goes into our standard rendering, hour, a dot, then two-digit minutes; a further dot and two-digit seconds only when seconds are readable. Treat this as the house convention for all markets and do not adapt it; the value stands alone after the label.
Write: 2.43
